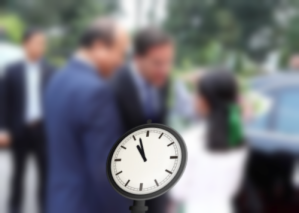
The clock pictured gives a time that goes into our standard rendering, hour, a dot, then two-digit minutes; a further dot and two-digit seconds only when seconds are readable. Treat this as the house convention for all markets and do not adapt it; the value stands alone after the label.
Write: 10.57
